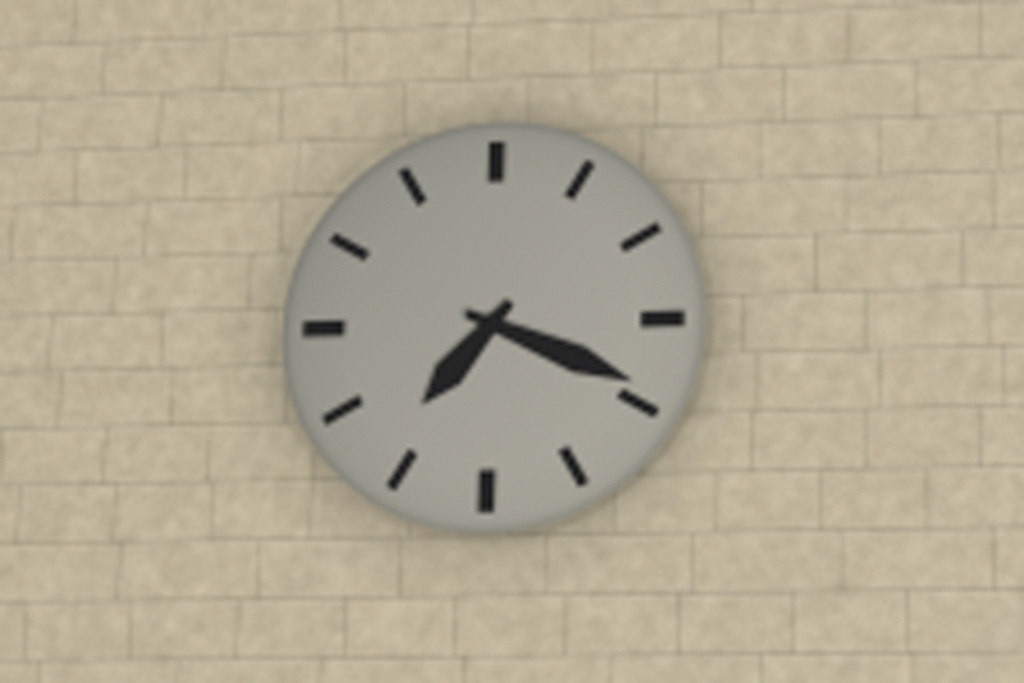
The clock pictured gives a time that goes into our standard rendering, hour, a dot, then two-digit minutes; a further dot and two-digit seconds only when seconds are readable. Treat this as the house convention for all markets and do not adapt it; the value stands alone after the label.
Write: 7.19
